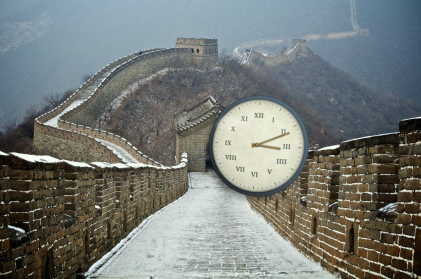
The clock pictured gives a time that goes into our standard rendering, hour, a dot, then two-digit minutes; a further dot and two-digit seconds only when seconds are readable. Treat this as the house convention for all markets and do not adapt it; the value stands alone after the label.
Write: 3.11
